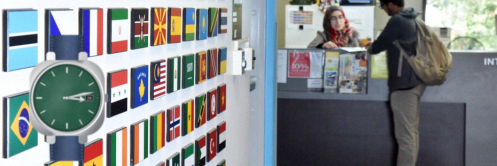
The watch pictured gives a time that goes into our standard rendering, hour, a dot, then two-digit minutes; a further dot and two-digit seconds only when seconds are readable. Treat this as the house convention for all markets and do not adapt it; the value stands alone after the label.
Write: 3.13
